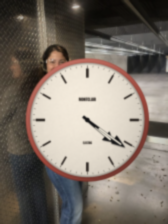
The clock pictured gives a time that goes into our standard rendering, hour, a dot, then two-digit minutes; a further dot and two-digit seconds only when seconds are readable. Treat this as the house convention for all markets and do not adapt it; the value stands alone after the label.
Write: 4.21
